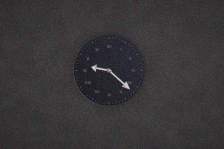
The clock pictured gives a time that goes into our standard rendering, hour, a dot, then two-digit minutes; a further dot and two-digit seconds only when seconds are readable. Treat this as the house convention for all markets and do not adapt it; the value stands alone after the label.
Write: 9.22
